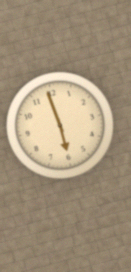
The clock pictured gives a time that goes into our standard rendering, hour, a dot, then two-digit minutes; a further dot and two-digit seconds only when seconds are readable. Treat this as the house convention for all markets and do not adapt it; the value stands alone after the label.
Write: 5.59
